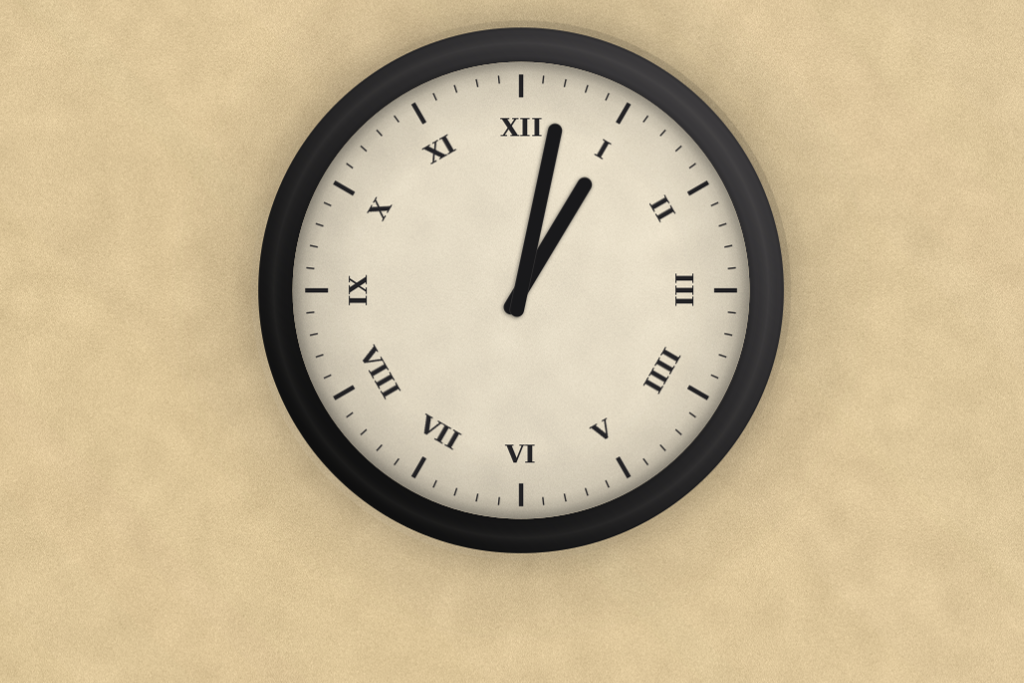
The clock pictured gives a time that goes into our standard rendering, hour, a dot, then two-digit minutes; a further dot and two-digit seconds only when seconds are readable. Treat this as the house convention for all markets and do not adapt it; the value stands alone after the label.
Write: 1.02
